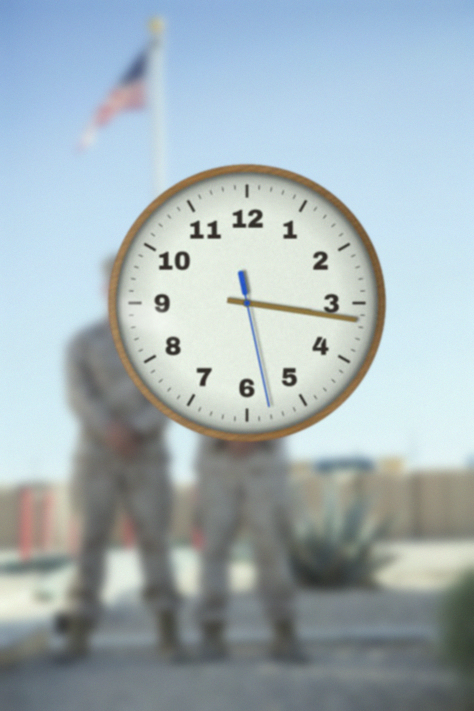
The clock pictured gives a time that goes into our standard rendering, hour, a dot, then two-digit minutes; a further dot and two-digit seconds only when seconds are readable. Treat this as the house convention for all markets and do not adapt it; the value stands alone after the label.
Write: 3.16.28
